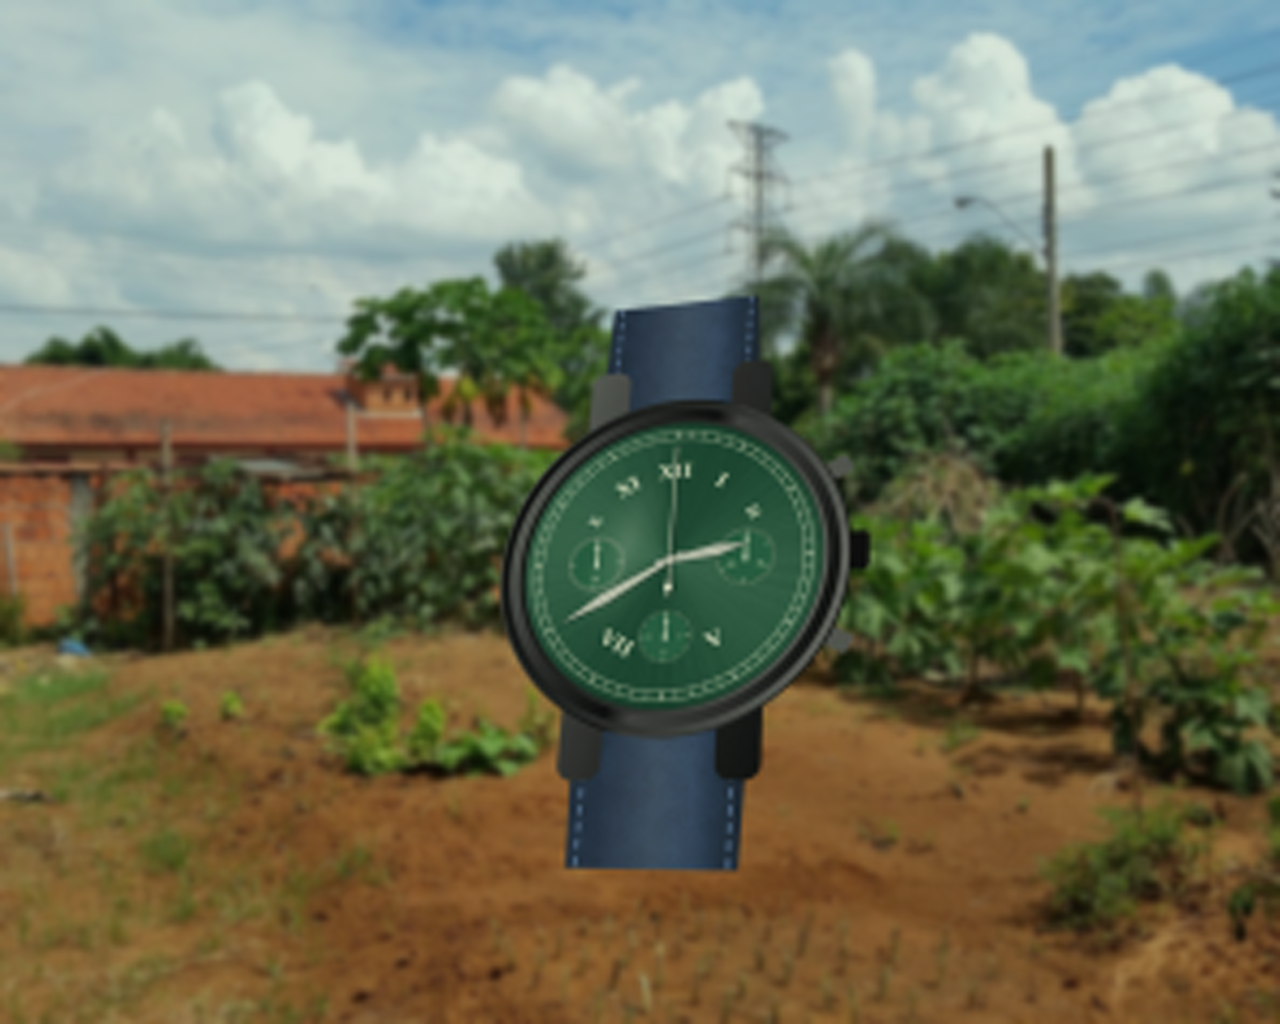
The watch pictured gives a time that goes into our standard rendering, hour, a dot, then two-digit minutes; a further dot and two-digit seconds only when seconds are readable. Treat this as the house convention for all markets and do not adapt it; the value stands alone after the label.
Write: 2.40
